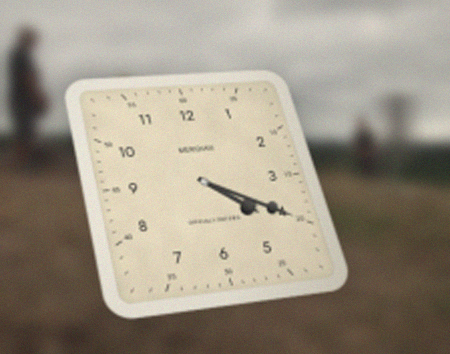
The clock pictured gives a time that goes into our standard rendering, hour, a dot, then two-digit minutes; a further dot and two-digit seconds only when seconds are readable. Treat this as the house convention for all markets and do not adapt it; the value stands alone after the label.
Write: 4.20
